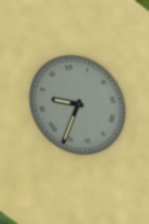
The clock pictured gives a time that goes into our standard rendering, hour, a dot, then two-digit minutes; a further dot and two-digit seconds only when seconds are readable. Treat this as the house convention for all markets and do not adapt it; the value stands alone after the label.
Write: 9.36
